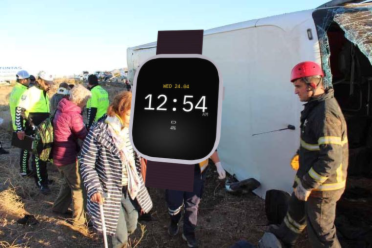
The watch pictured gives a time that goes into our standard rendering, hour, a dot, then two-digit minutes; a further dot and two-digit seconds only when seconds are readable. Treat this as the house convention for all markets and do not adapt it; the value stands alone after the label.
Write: 12.54
